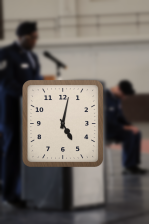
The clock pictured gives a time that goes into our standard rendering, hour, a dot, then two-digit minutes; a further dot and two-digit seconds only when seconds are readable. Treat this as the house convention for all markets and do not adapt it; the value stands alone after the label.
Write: 5.02
